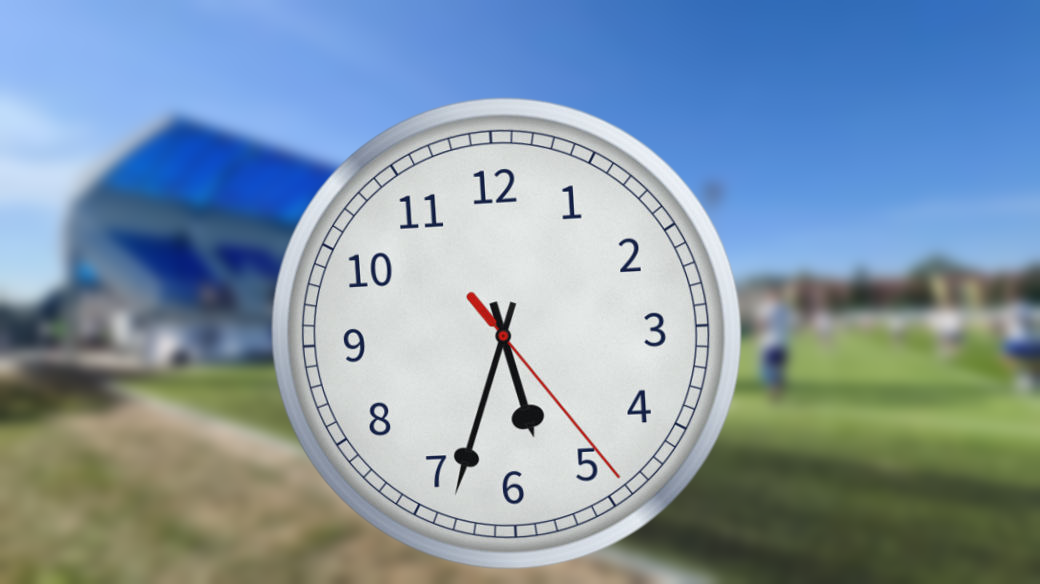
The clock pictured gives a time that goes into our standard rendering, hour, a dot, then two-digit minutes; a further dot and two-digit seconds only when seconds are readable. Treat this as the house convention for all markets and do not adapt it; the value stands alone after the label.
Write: 5.33.24
